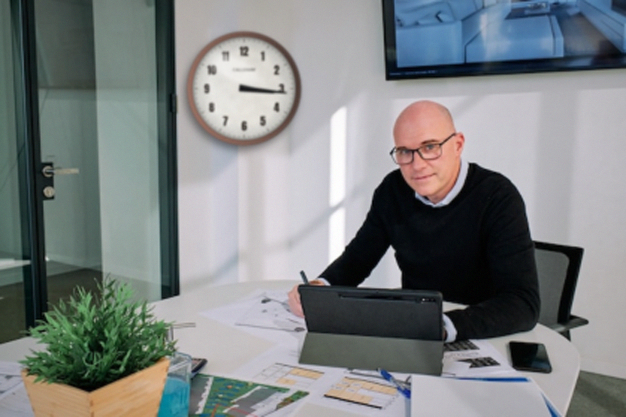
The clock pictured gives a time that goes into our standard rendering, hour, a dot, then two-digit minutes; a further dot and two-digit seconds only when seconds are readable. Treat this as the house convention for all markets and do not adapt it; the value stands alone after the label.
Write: 3.16
